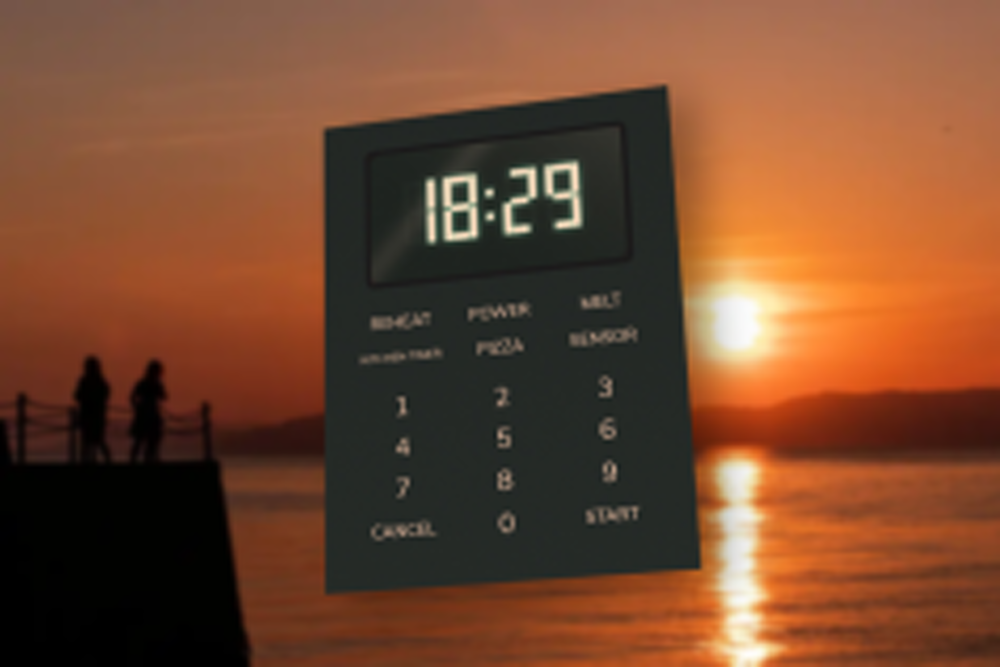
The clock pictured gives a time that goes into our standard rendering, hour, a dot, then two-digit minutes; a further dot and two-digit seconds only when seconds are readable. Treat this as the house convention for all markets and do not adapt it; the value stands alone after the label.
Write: 18.29
